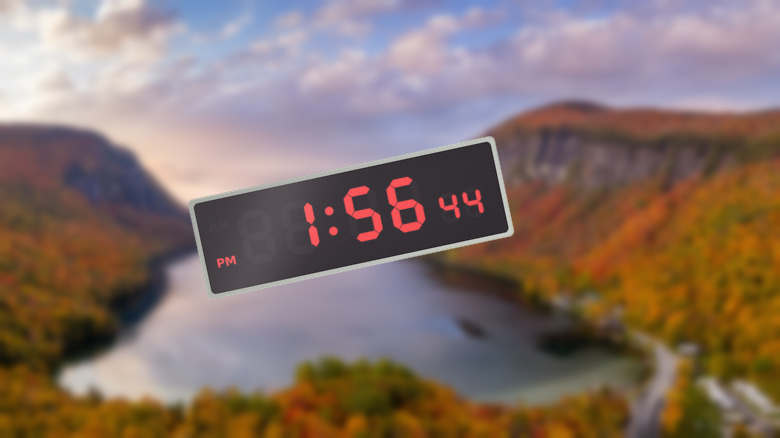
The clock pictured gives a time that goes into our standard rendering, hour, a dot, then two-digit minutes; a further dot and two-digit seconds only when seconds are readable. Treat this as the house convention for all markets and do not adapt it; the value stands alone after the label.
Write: 1.56.44
